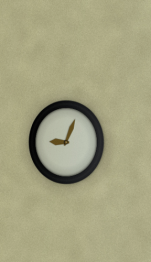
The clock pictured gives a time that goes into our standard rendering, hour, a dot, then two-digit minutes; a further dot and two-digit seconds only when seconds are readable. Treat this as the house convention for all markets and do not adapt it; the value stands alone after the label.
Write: 9.04
